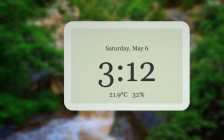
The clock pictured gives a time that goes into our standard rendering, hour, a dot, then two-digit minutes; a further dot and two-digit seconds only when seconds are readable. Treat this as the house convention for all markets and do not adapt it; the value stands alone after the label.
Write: 3.12
